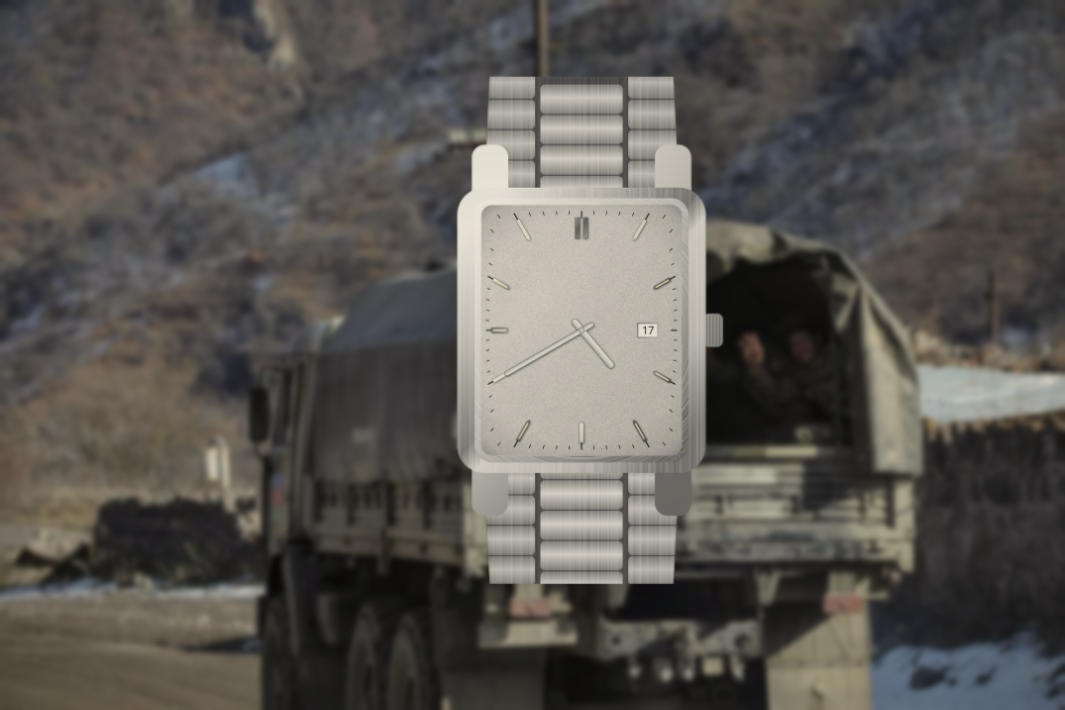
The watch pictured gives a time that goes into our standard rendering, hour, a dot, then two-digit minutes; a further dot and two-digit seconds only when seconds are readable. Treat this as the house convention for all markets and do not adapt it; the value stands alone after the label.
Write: 4.40
